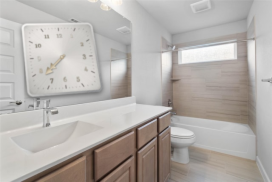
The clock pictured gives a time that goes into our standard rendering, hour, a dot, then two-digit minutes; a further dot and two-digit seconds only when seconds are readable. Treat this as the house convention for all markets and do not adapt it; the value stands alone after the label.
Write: 7.38
